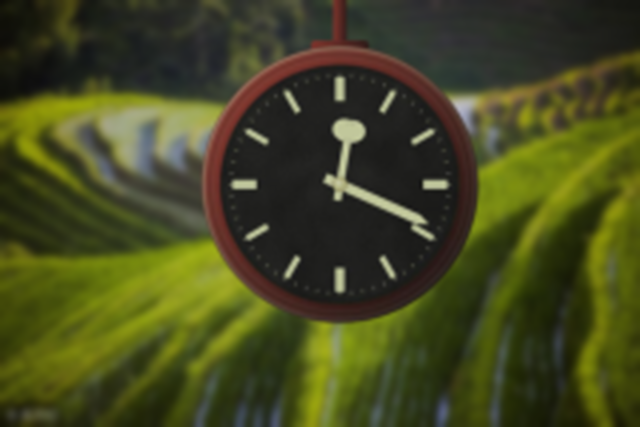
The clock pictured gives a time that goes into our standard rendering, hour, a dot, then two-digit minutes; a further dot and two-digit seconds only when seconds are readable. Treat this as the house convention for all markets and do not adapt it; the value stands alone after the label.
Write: 12.19
